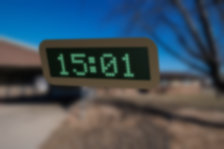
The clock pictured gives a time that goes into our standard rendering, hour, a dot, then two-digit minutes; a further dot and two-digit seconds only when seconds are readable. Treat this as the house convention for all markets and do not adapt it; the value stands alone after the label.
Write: 15.01
